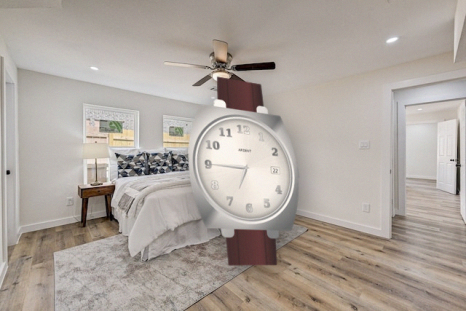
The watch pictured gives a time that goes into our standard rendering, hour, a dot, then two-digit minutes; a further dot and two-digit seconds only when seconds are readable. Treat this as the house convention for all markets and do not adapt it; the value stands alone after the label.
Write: 6.45
